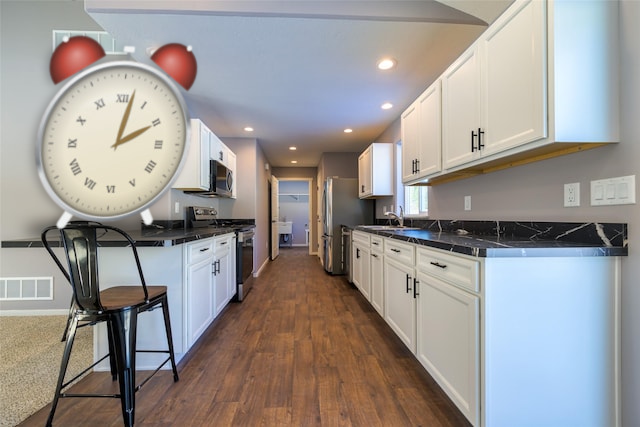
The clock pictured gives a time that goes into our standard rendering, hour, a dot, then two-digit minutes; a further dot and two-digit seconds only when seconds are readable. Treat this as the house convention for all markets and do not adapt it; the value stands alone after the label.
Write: 2.02
